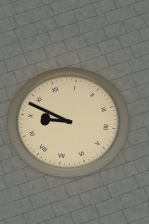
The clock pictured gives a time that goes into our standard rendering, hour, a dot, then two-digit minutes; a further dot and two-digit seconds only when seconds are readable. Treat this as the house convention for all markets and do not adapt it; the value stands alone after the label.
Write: 9.53
